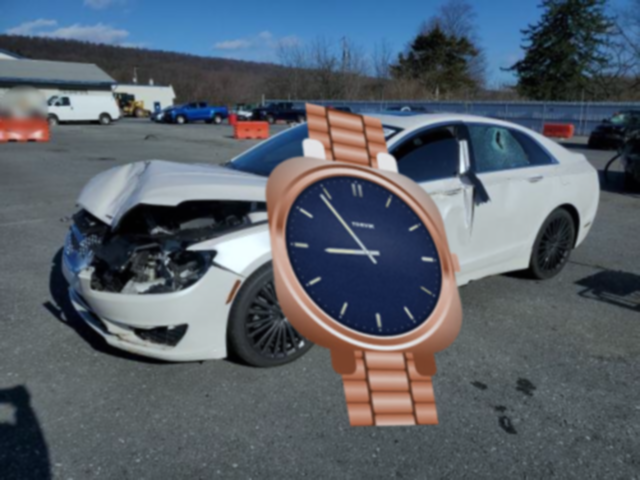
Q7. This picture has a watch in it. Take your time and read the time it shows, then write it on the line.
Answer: 8:54
